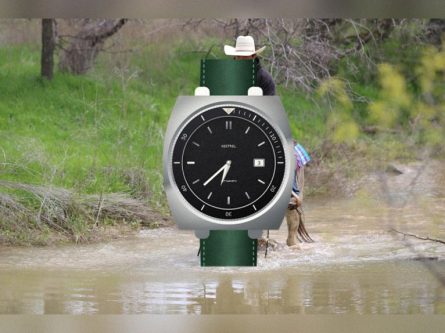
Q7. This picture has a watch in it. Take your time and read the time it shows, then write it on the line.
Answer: 6:38
